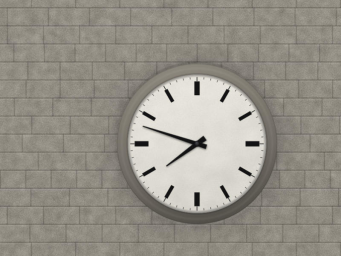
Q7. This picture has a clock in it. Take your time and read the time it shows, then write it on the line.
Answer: 7:48
